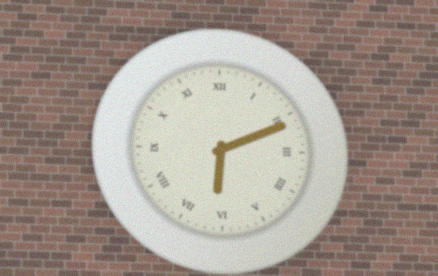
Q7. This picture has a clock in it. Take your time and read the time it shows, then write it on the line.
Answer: 6:11
